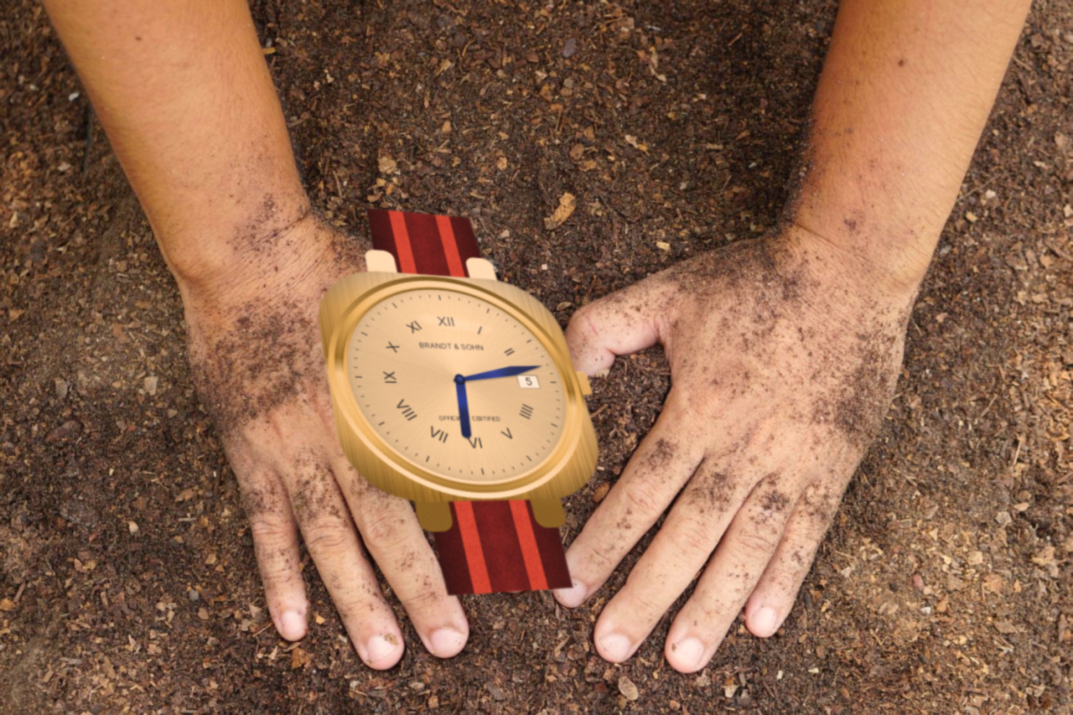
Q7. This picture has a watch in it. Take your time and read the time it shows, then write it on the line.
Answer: 6:13
